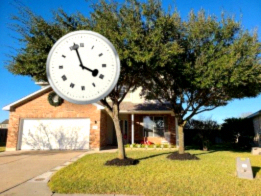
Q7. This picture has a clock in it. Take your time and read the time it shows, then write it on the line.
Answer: 3:57
